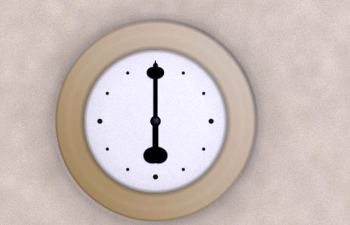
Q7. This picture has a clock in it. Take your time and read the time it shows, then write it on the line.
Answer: 6:00
